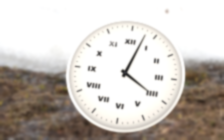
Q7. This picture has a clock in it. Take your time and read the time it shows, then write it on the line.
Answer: 4:03
